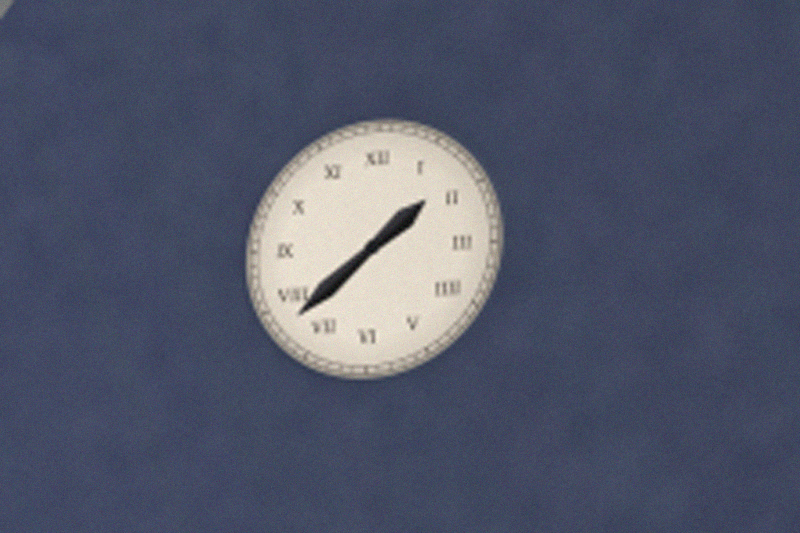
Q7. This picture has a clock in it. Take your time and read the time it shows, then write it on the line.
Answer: 1:38
